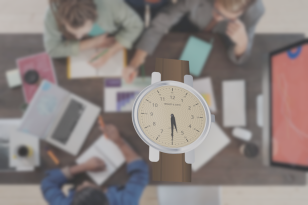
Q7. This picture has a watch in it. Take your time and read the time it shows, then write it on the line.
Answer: 5:30
